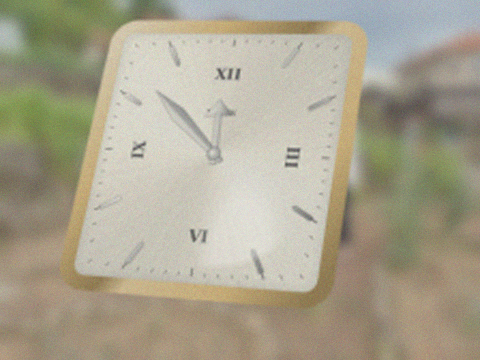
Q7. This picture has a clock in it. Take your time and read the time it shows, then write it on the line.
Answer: 11:52
